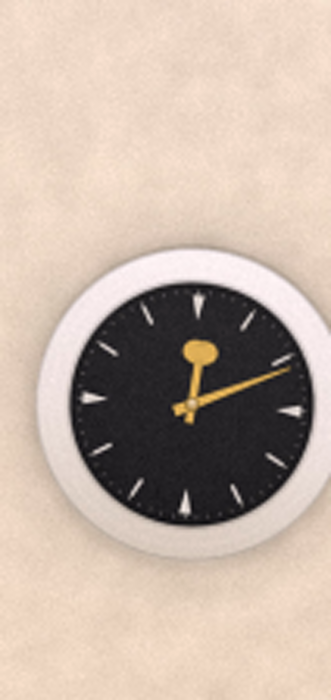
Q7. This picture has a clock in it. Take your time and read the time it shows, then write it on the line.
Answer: 12:11
